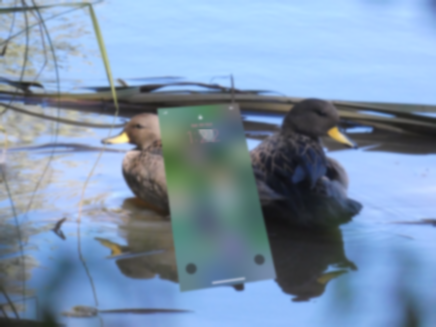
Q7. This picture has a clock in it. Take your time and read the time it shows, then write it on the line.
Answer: 1:22
